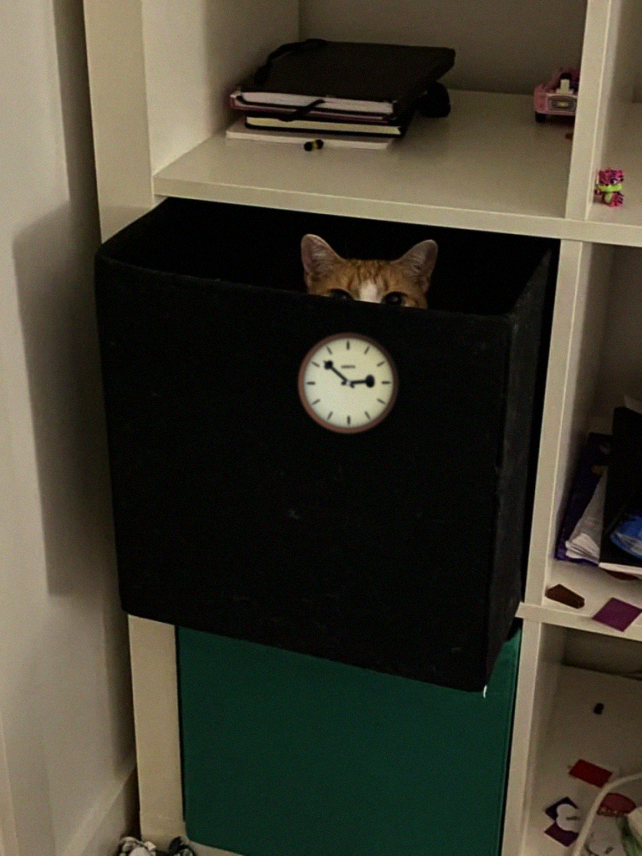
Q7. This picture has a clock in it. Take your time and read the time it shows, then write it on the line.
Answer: 2:52
